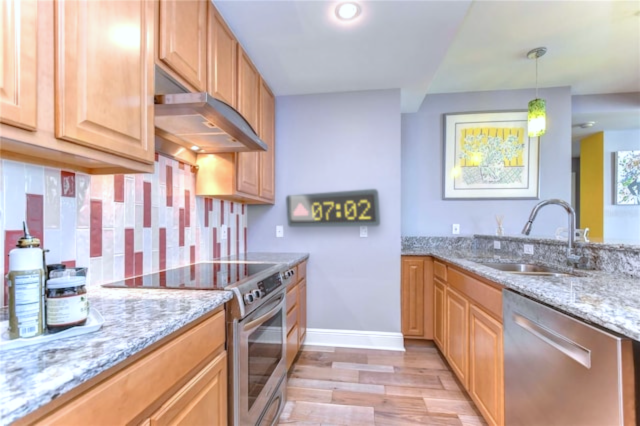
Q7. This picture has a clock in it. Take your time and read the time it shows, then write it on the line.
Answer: 7:02
